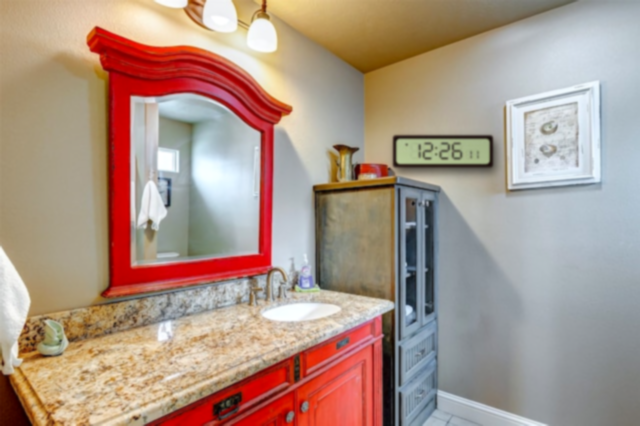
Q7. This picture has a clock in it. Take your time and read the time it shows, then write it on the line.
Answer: 12:26
